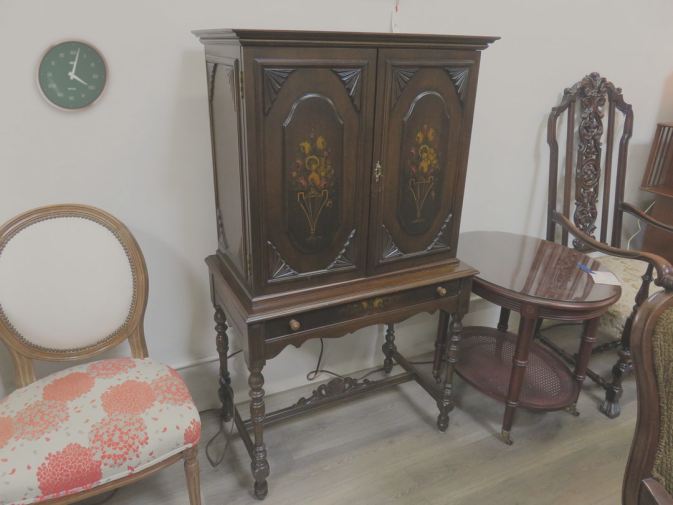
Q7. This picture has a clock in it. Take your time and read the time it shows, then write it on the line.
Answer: 4:02
